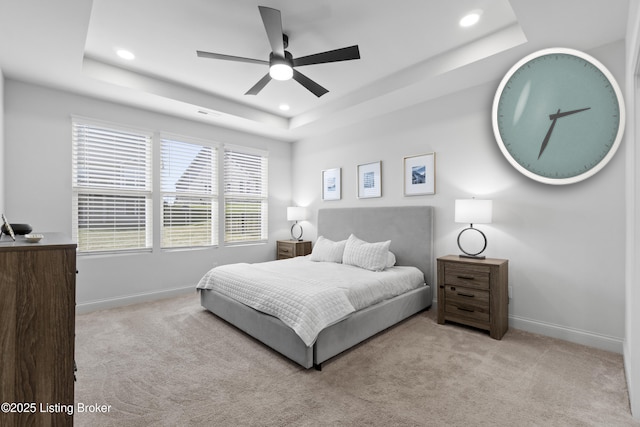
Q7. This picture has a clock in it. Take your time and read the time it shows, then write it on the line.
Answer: 2:34
